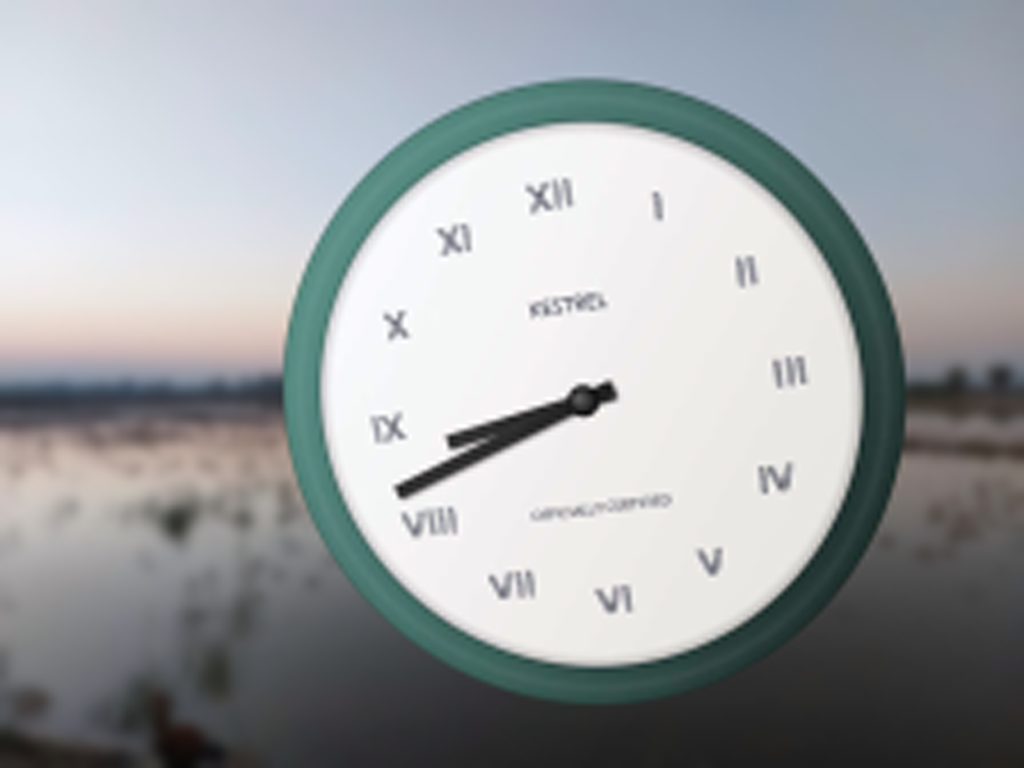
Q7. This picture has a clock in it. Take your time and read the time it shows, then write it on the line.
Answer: 8:42
